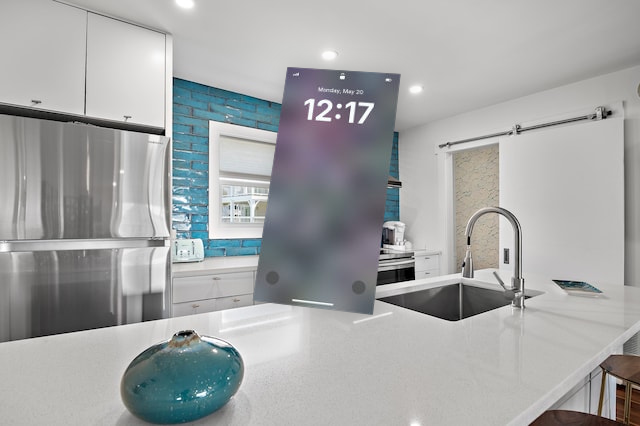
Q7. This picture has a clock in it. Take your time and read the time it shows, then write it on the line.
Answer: 12:17
